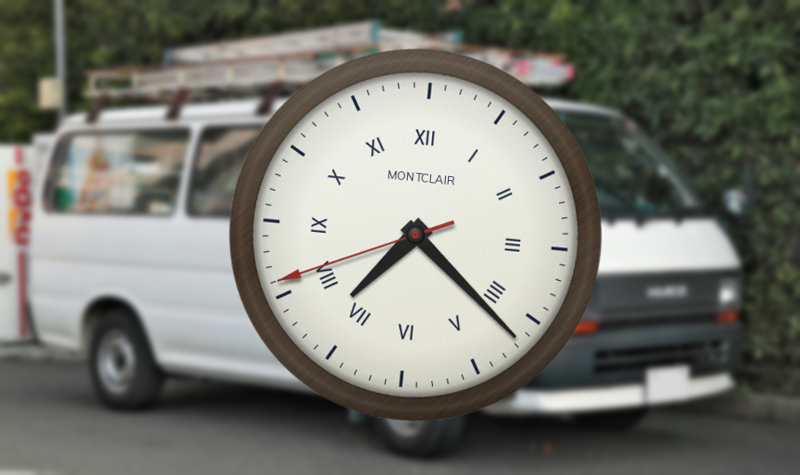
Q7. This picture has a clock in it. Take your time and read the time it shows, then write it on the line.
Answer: 7:21:41
